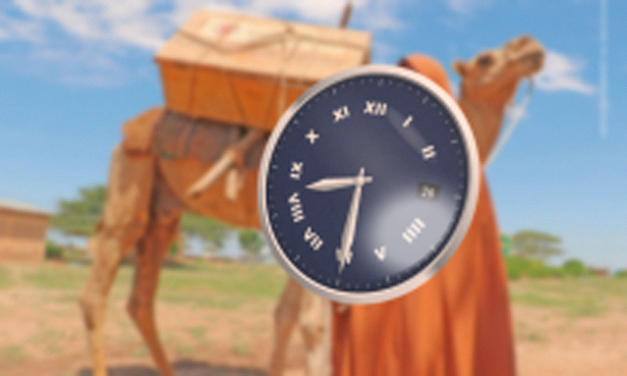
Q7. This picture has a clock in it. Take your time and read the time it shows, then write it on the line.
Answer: 8:30
